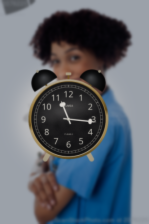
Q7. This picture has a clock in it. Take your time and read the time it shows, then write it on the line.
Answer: 11:16
